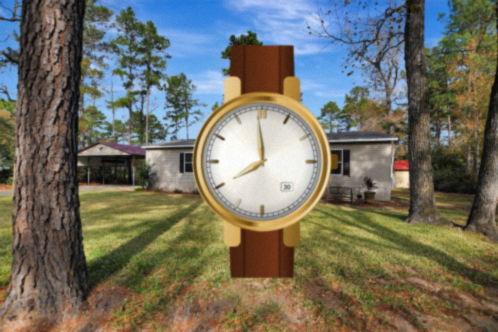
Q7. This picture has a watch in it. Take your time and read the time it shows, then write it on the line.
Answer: 7:59
